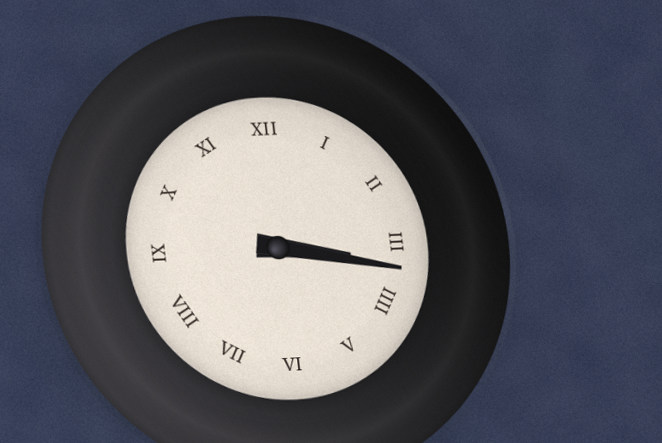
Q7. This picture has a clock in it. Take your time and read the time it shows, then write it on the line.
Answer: 3:17
